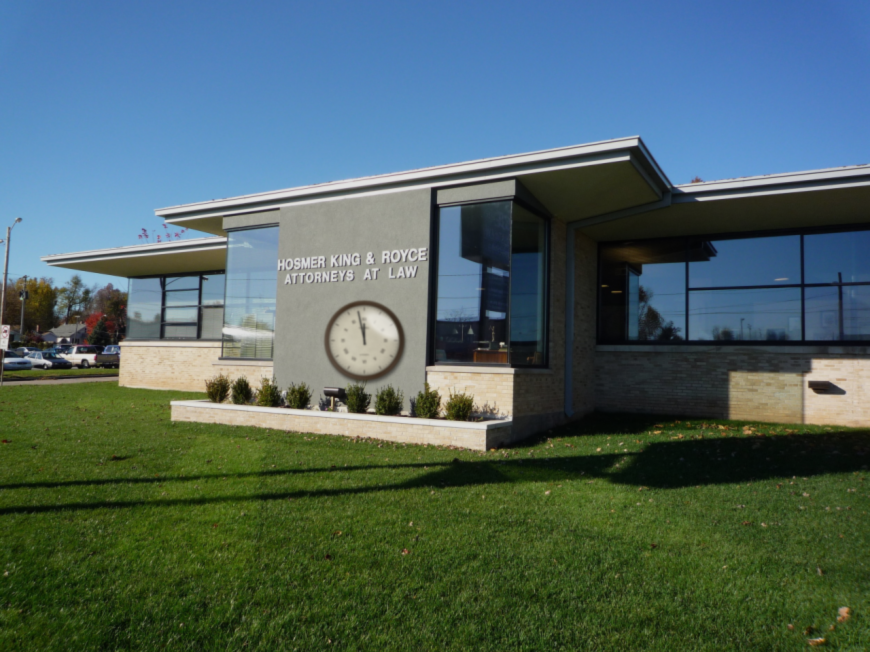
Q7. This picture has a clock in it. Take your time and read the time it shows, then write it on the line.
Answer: 11:58
